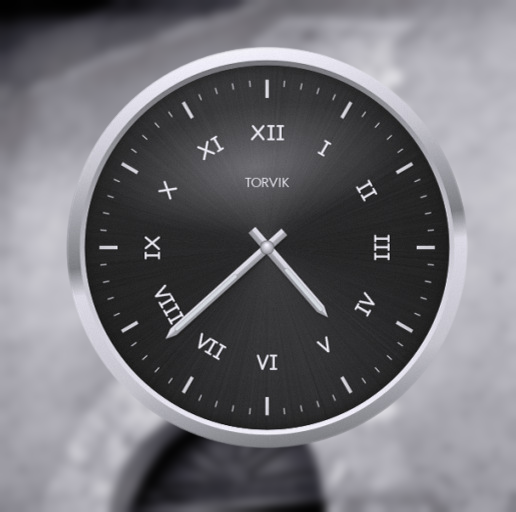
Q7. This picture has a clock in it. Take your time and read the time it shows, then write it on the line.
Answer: 4:38
